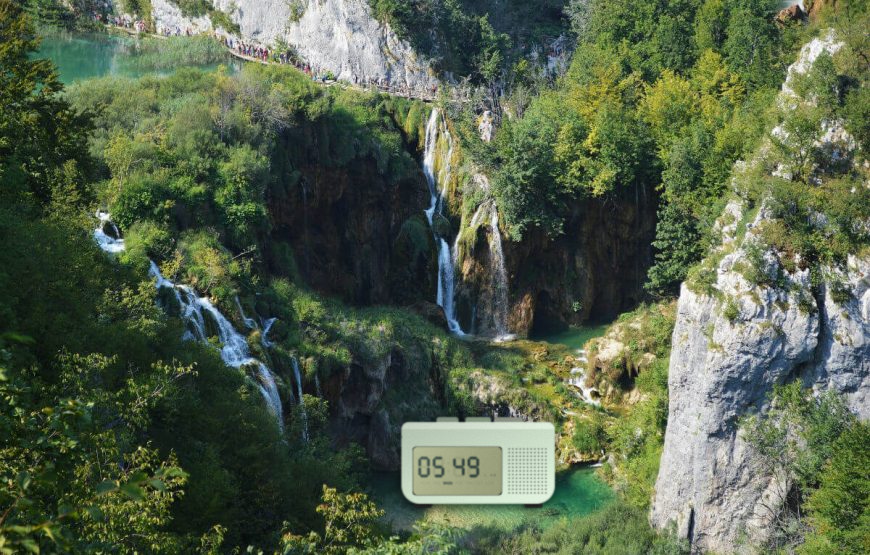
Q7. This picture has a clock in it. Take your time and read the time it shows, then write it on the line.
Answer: 5:49
